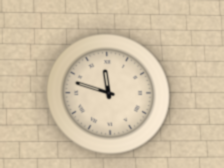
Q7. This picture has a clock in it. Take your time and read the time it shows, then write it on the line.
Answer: 11:48
